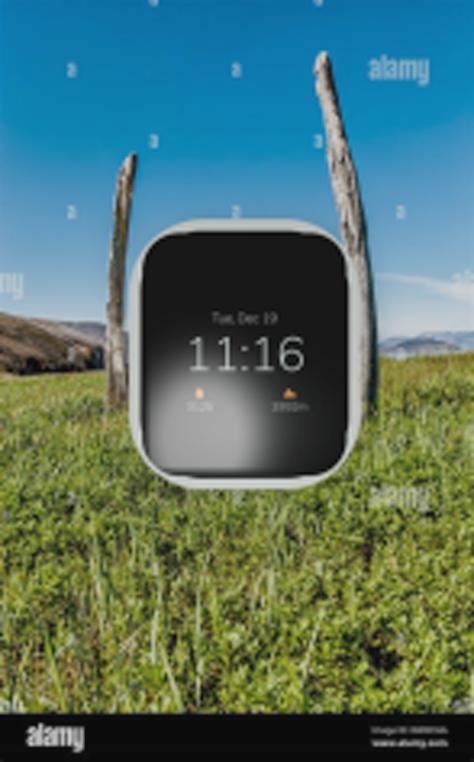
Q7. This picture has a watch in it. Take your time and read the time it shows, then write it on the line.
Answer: 11:16
